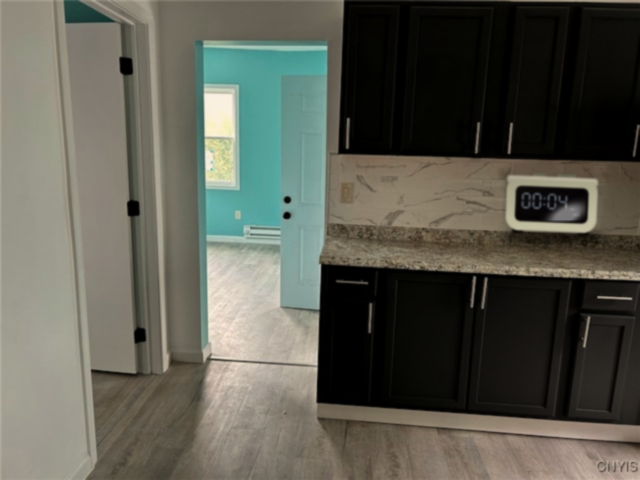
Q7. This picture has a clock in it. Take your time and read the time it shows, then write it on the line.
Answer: 0:04
